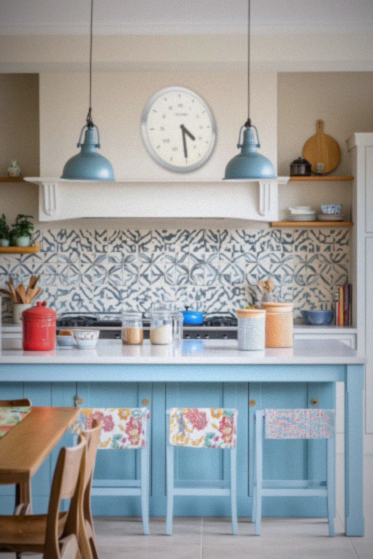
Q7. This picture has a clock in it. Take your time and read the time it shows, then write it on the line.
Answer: 4:30
